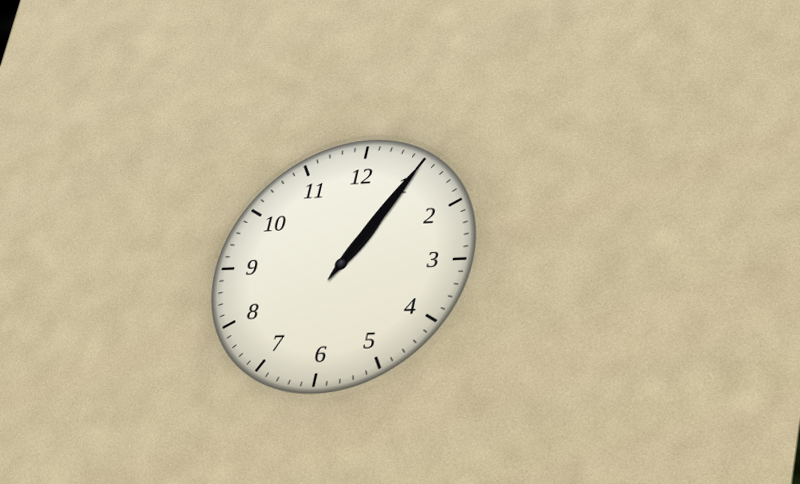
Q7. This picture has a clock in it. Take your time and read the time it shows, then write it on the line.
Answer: 1:05
